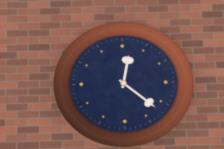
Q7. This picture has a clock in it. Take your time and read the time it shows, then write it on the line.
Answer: 12:22
